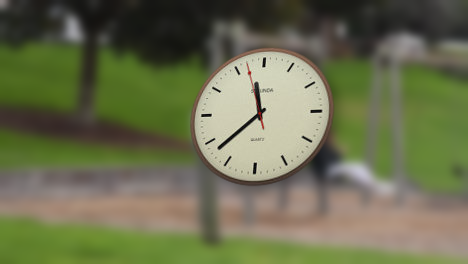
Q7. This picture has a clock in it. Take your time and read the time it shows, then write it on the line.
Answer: 11:37:57
